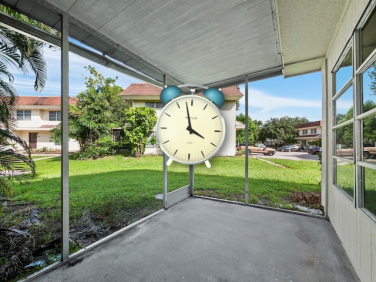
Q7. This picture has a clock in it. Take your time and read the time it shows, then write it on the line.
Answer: 3:58
